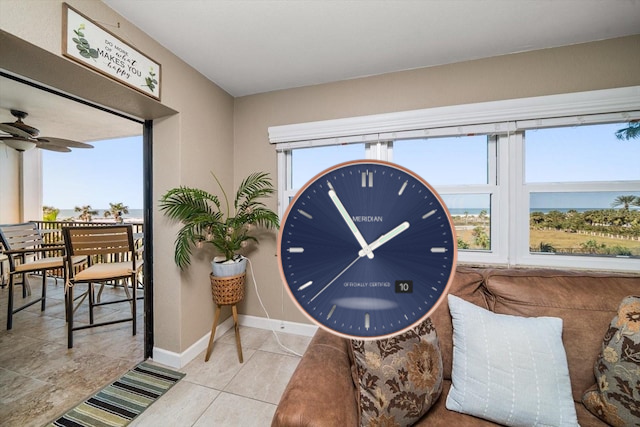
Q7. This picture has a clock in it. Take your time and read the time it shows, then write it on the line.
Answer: 1:54:38
